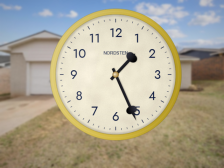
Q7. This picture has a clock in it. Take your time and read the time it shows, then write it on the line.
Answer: 1:26
